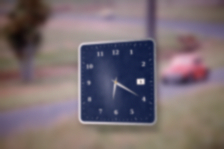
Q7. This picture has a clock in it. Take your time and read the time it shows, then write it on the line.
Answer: 6:20
